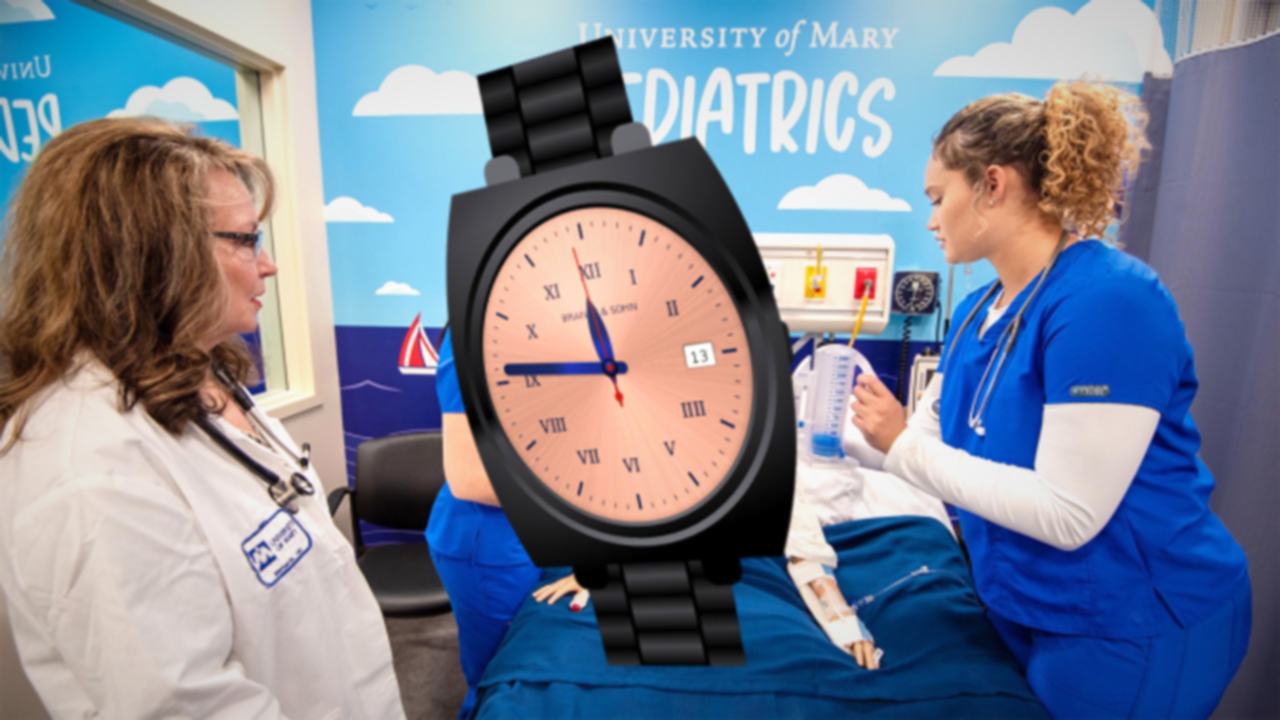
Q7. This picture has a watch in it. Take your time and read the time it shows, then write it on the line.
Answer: 11:45:59
